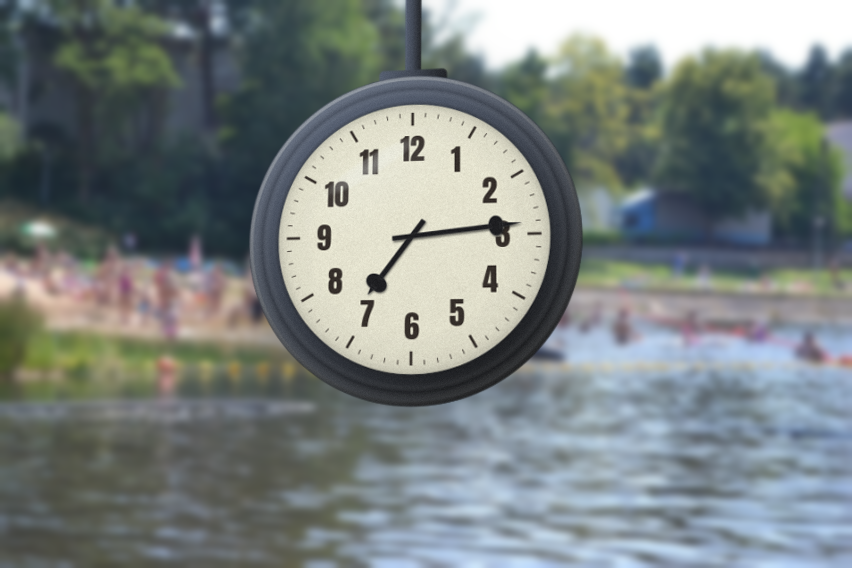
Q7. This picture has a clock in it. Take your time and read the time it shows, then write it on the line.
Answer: 7:14
